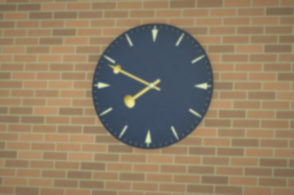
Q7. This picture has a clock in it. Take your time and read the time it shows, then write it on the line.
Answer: 7:49
